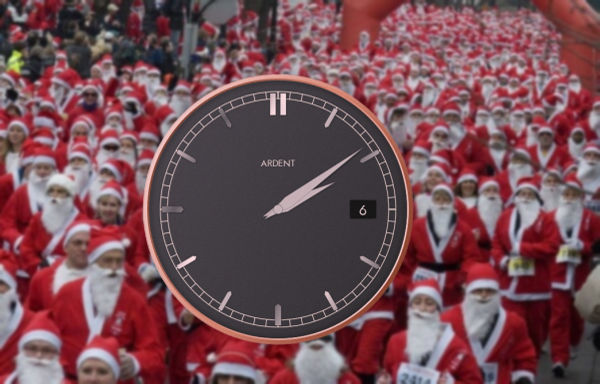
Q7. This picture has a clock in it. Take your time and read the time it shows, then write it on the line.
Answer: 2:09
